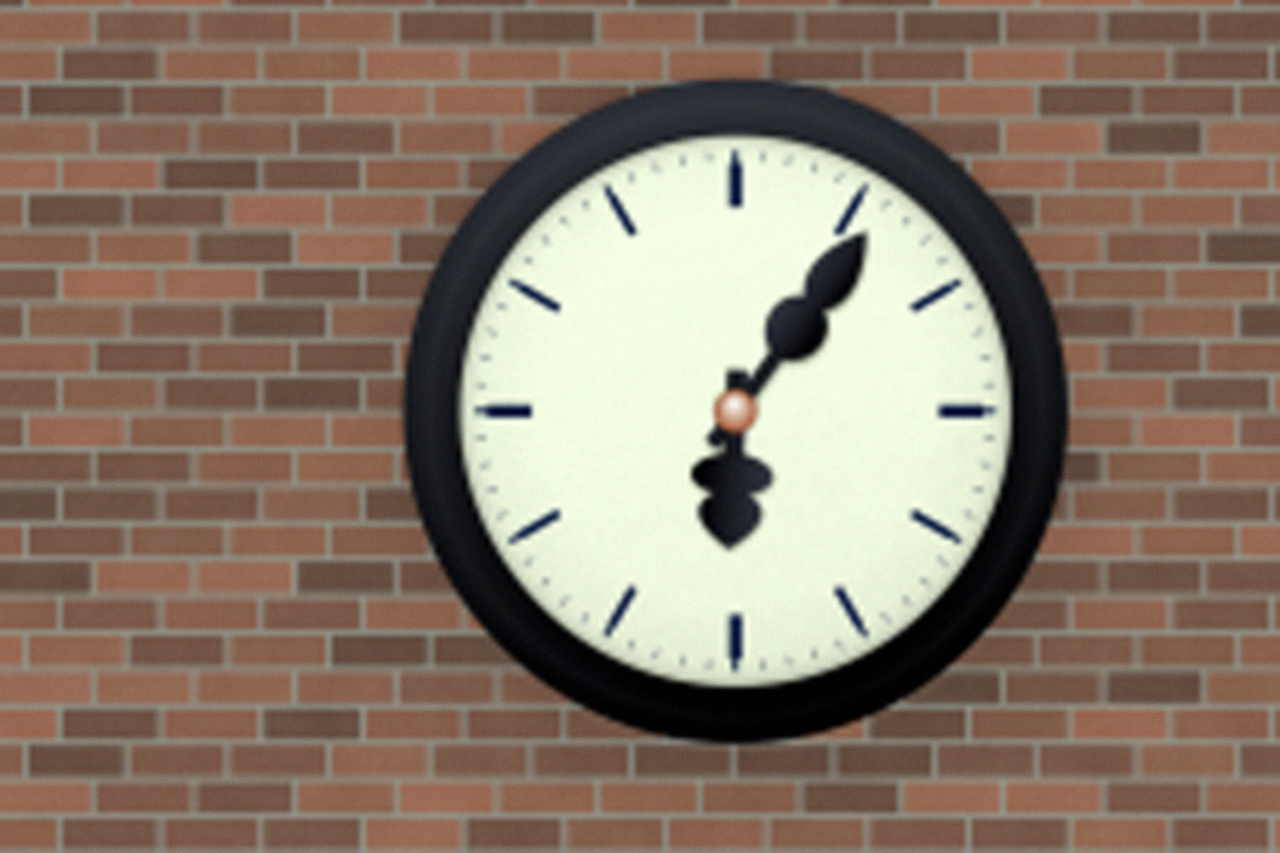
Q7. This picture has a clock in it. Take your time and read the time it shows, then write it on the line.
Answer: 6:06
